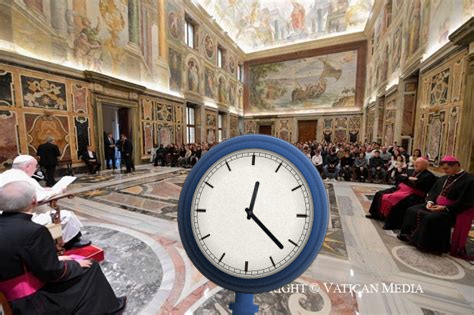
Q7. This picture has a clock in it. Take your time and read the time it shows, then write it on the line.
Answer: 12:22
